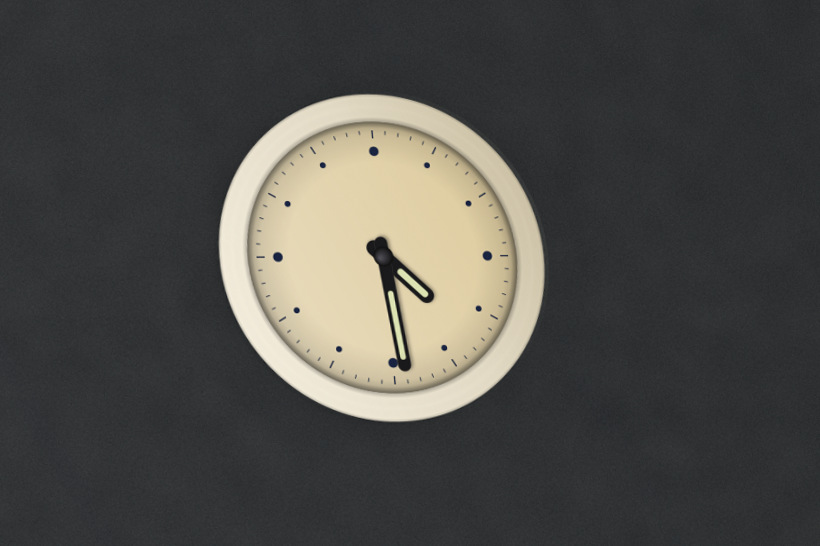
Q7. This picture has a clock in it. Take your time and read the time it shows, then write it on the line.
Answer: 4:29
